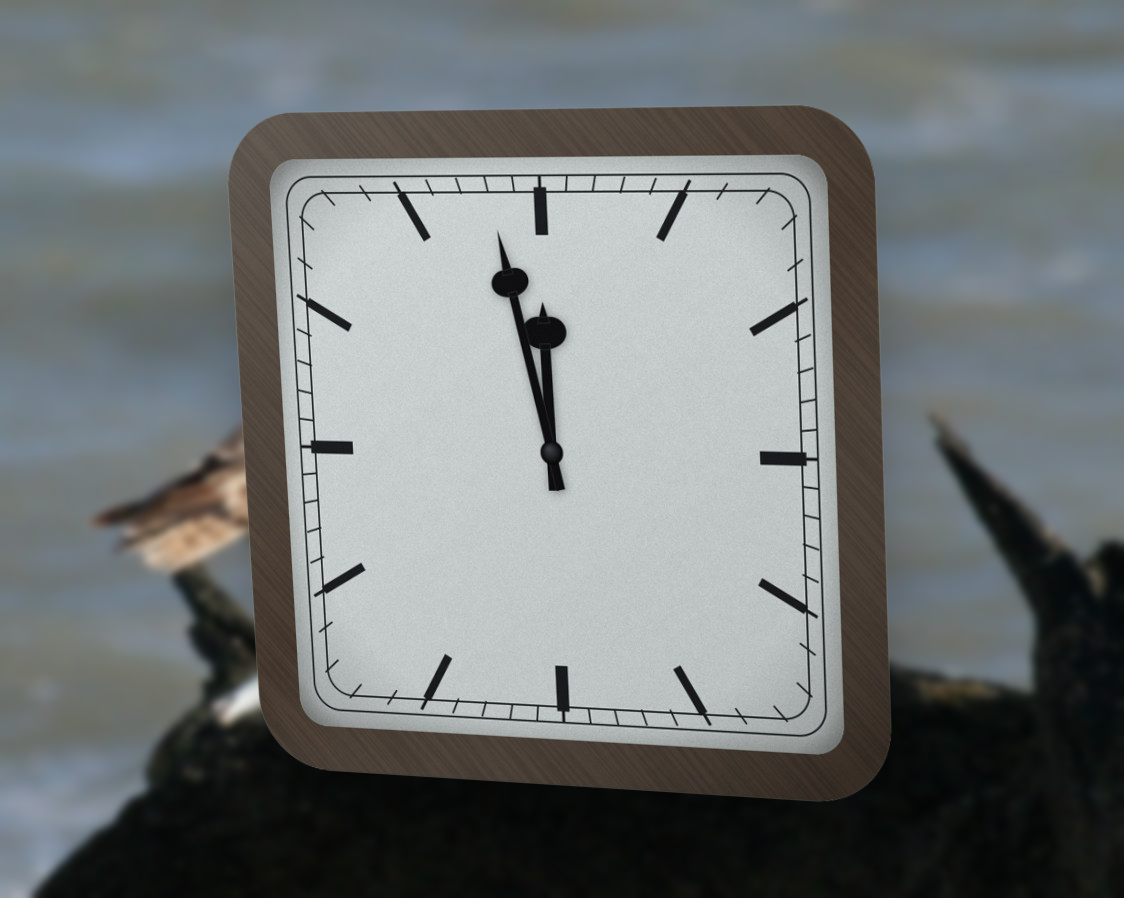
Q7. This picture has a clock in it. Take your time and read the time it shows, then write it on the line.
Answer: 11:58
